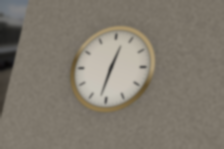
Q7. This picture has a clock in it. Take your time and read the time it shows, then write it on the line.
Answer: 12:32
